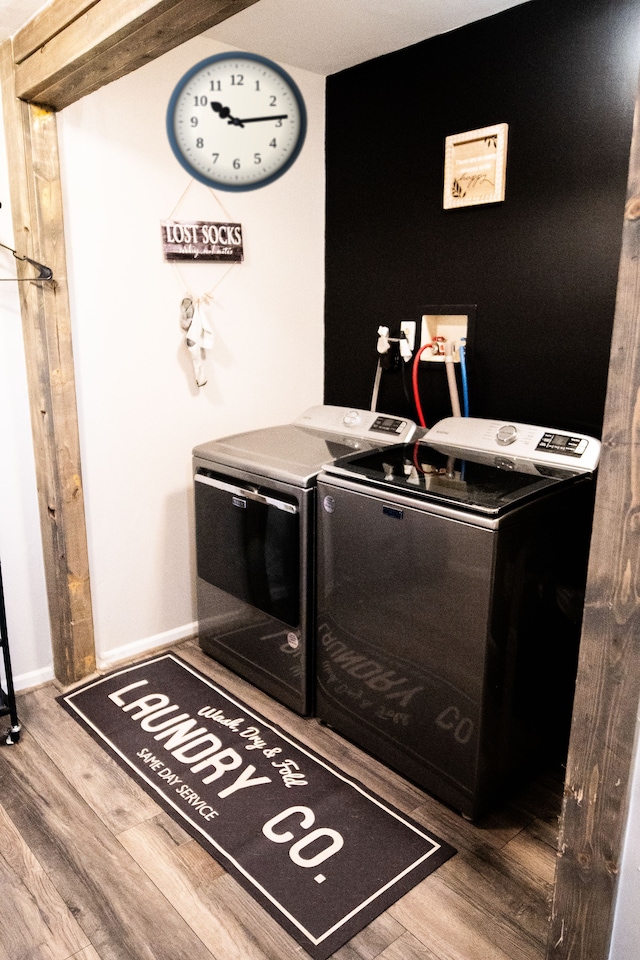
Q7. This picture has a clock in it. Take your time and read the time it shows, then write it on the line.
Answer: 10:14
